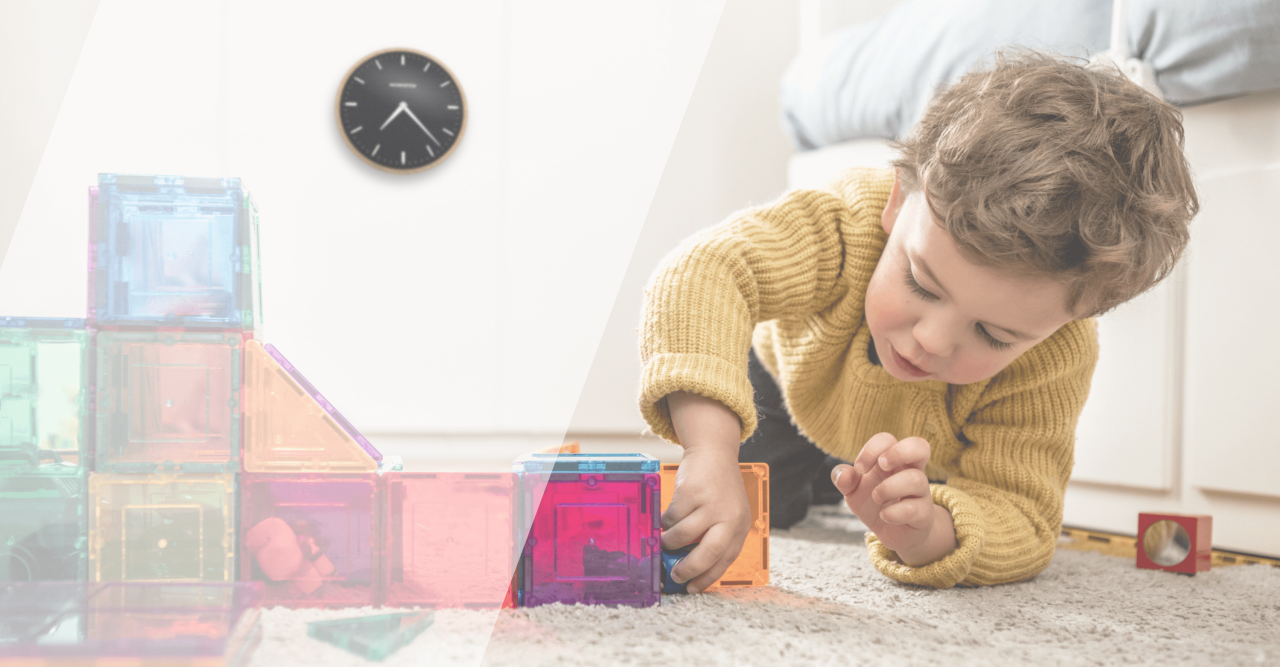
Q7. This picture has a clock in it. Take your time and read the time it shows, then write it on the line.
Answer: 7:23
